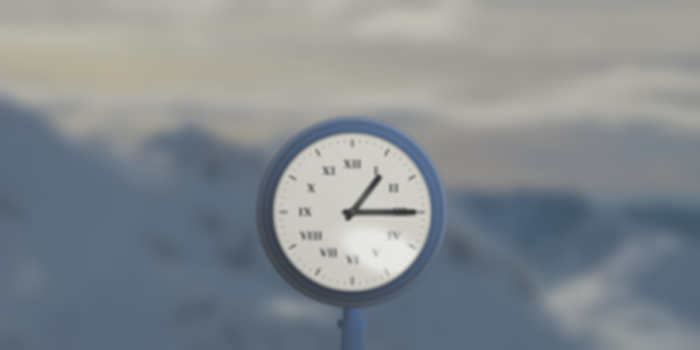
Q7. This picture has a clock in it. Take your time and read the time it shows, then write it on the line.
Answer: 1:15
